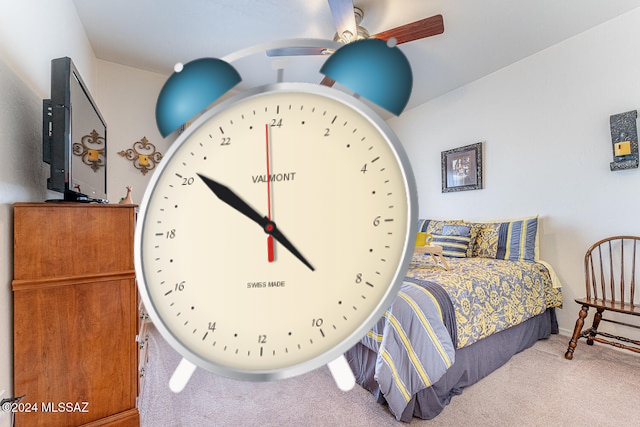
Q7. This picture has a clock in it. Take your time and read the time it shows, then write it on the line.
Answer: 8:50:59
